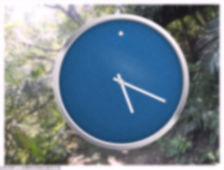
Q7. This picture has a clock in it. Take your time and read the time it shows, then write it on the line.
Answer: 5:19
